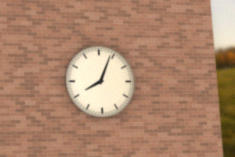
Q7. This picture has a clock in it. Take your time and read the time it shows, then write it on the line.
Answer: 8:04
